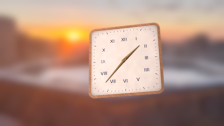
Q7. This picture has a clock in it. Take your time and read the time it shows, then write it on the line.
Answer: 1:37
